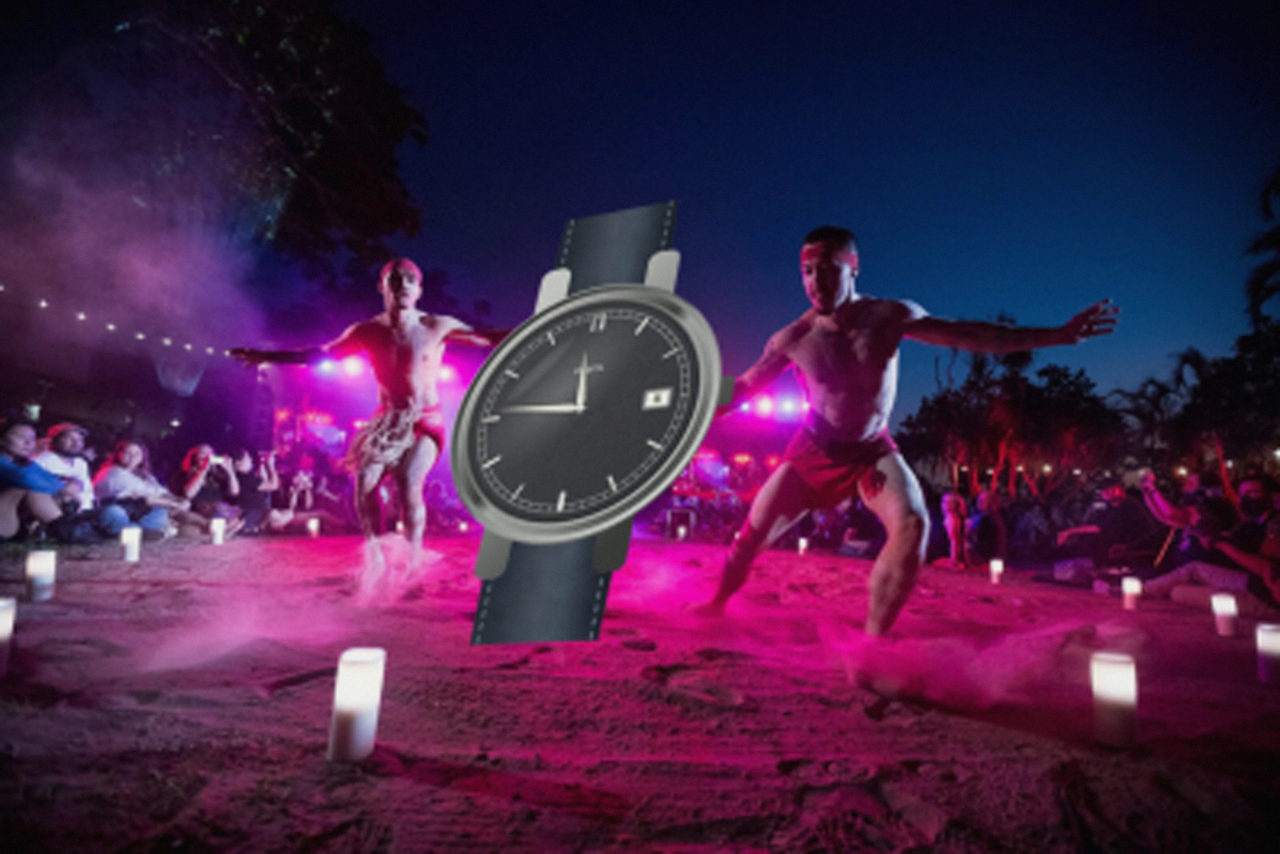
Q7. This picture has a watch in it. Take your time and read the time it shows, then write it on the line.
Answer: 11:46
